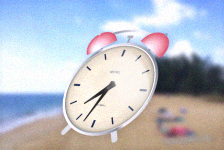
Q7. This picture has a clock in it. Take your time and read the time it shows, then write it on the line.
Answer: 7:33
